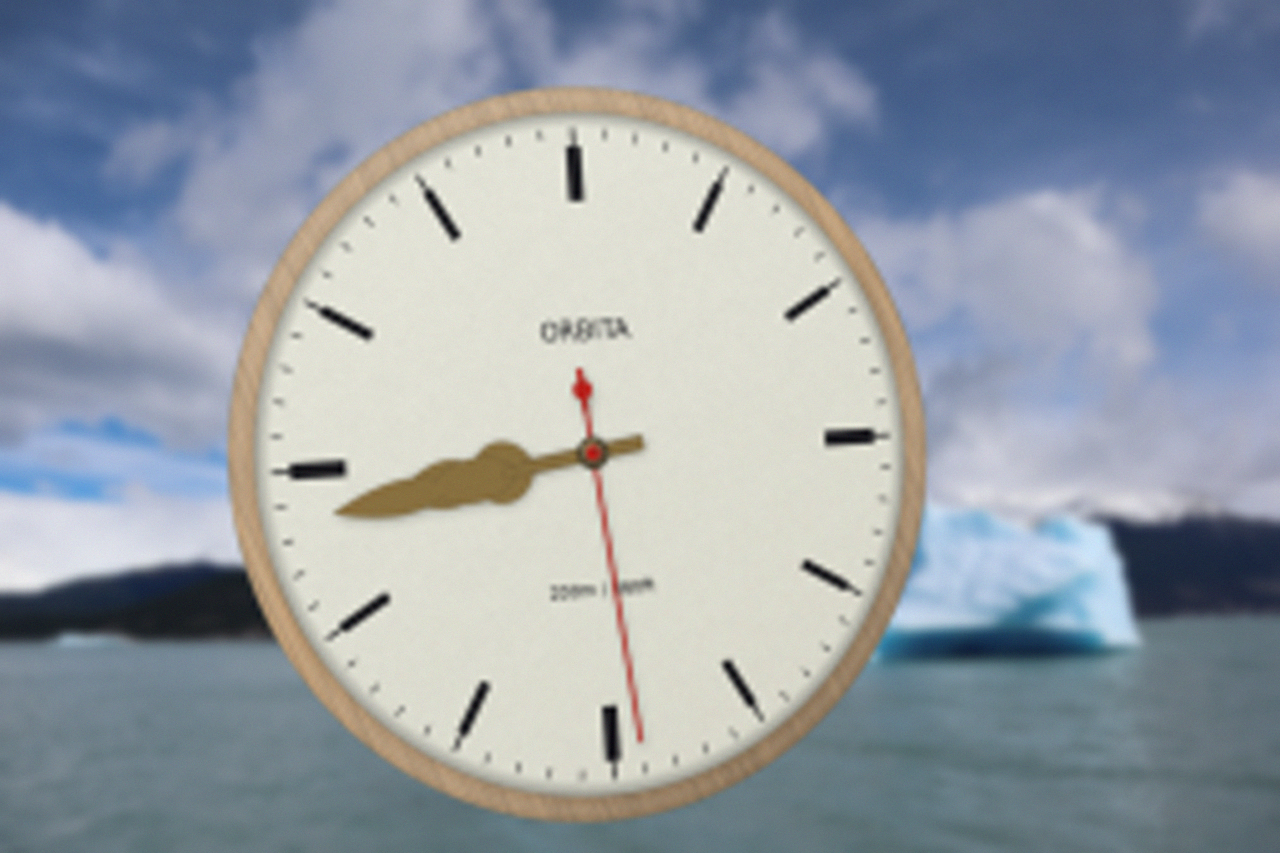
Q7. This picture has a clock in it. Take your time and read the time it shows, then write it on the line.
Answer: 8:43:29
